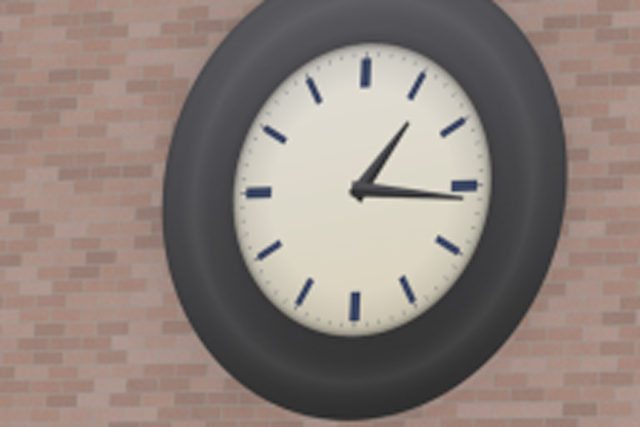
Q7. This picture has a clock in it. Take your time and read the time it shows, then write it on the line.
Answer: 1:16
